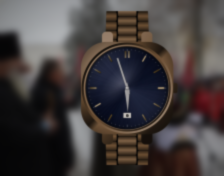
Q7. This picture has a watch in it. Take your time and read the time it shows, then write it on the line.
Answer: 5:57
